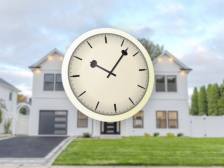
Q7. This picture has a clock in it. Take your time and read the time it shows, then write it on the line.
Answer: 10:07
